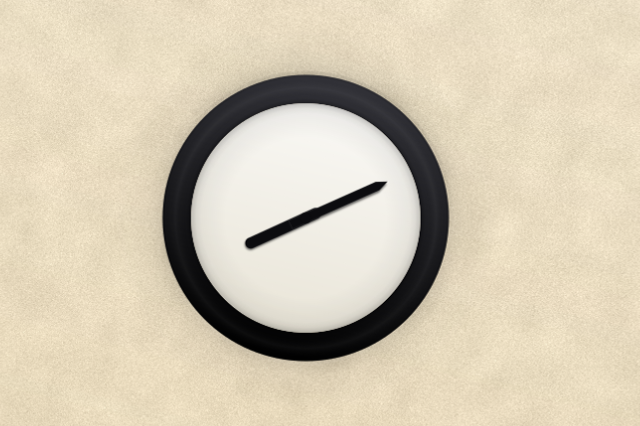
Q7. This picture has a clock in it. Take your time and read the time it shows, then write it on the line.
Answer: 8:11
